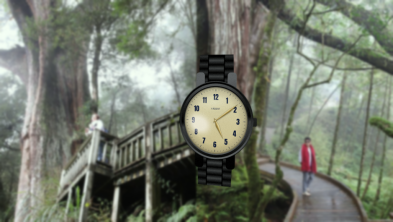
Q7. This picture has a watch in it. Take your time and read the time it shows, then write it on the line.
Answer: 5:09
